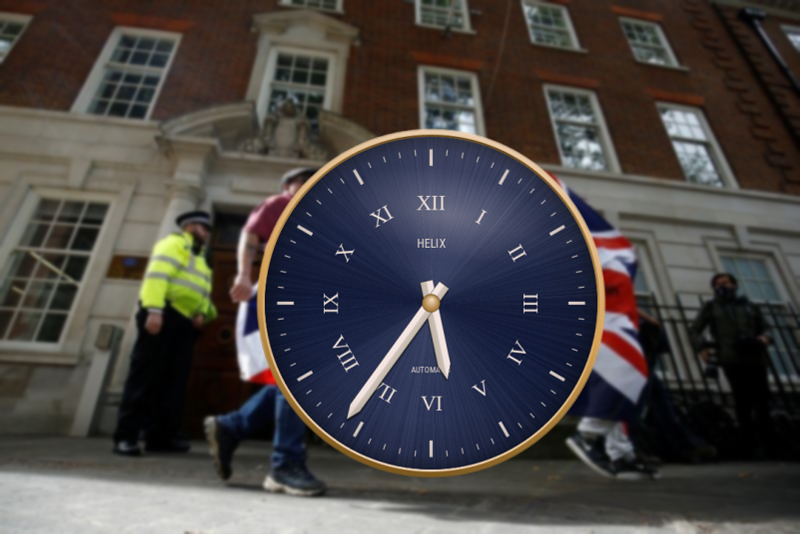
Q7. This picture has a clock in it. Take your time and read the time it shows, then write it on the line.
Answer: 5:36
